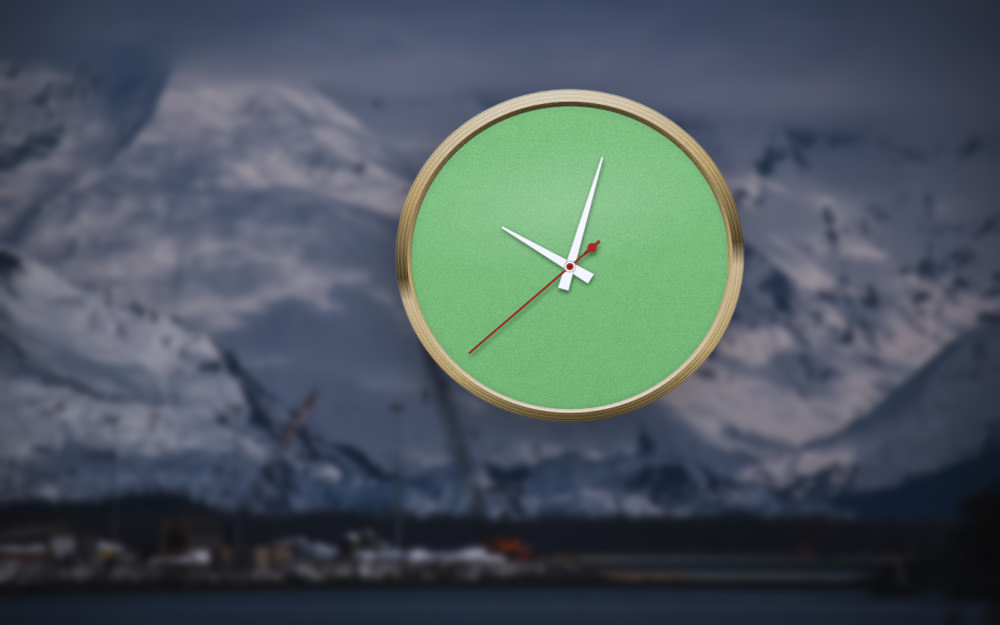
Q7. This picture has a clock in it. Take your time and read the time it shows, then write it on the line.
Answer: 10:02:38
